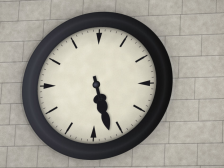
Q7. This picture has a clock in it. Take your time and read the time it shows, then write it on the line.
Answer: 5:27
